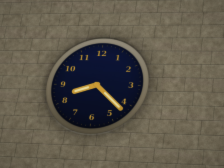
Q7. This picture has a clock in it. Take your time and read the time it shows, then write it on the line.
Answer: 8:22
